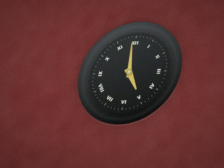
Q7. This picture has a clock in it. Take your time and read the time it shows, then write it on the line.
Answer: 4:59
